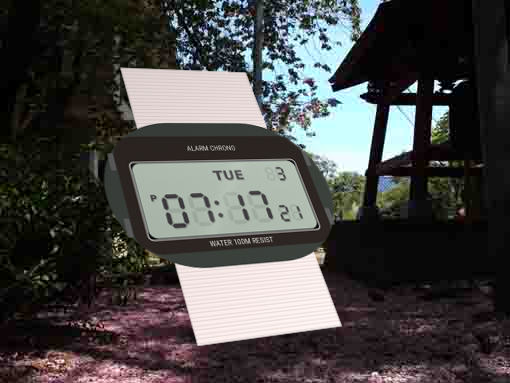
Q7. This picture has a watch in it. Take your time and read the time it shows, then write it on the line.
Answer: 7:17:21
